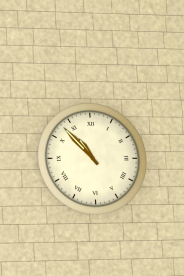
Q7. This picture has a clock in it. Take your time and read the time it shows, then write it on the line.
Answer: 10:53
